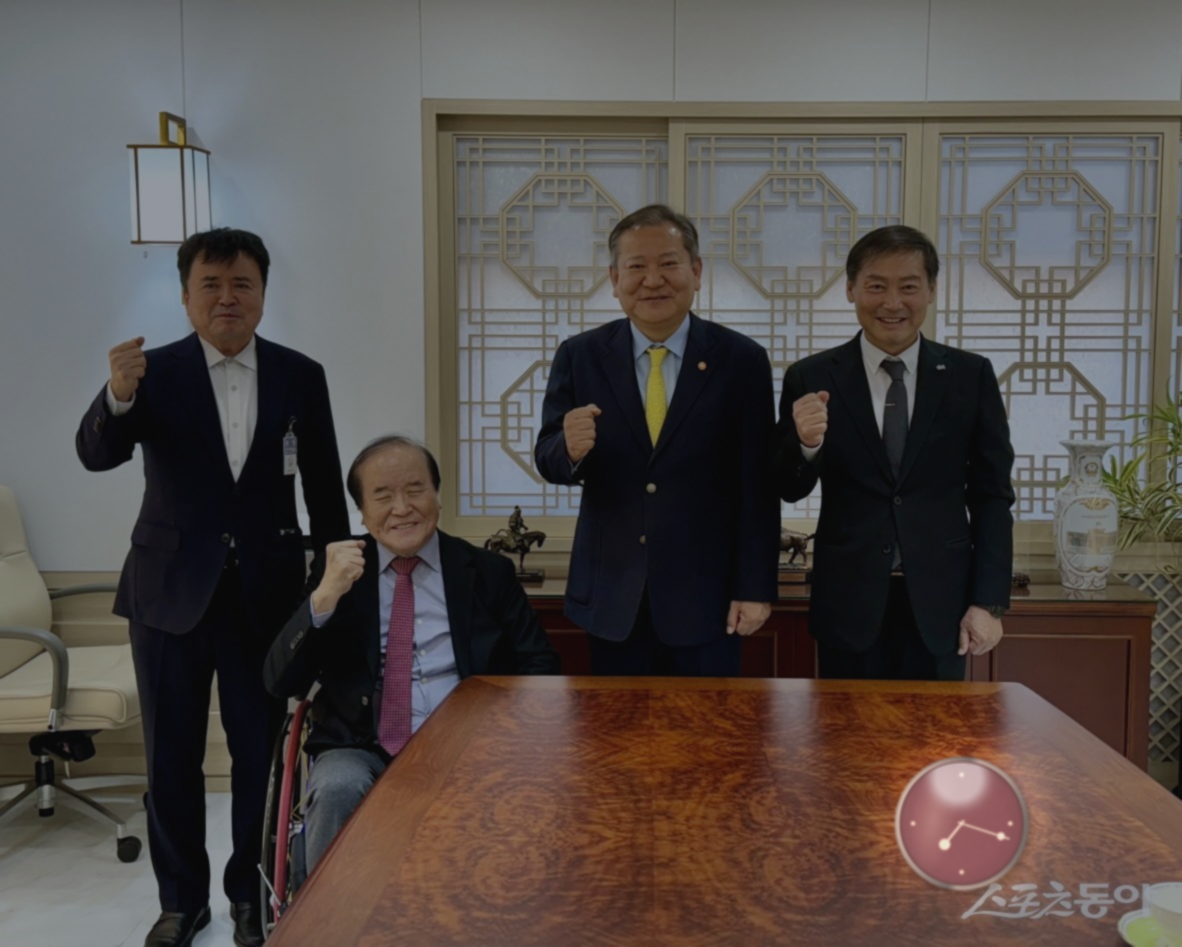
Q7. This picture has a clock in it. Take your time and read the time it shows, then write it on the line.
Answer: 7:18
